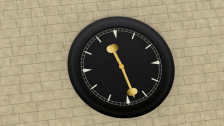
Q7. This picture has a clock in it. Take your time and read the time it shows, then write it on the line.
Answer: 11:28
